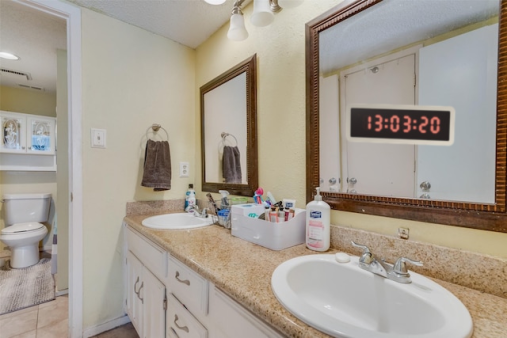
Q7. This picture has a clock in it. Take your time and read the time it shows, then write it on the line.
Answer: 13:03:20
